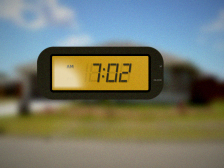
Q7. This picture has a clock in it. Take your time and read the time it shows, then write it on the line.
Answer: 7:02
